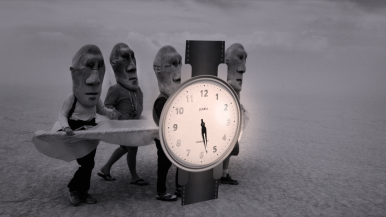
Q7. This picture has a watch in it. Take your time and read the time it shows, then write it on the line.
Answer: 5:28
